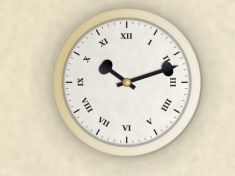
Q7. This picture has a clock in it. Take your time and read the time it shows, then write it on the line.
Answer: 10:12
